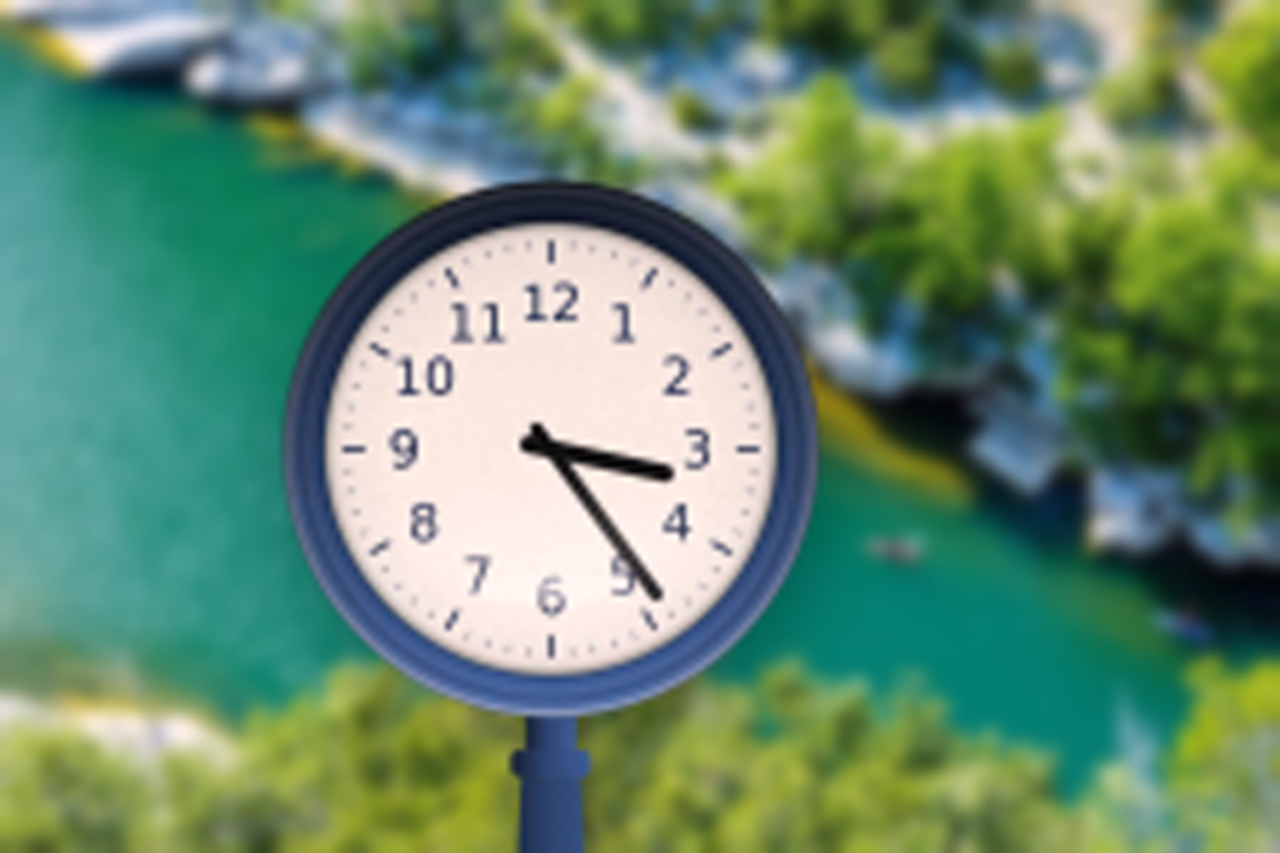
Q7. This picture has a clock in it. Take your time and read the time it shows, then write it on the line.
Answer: 3:24
